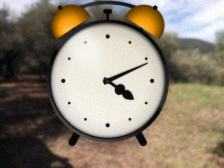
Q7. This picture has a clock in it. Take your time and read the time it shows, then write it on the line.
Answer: 4:11
